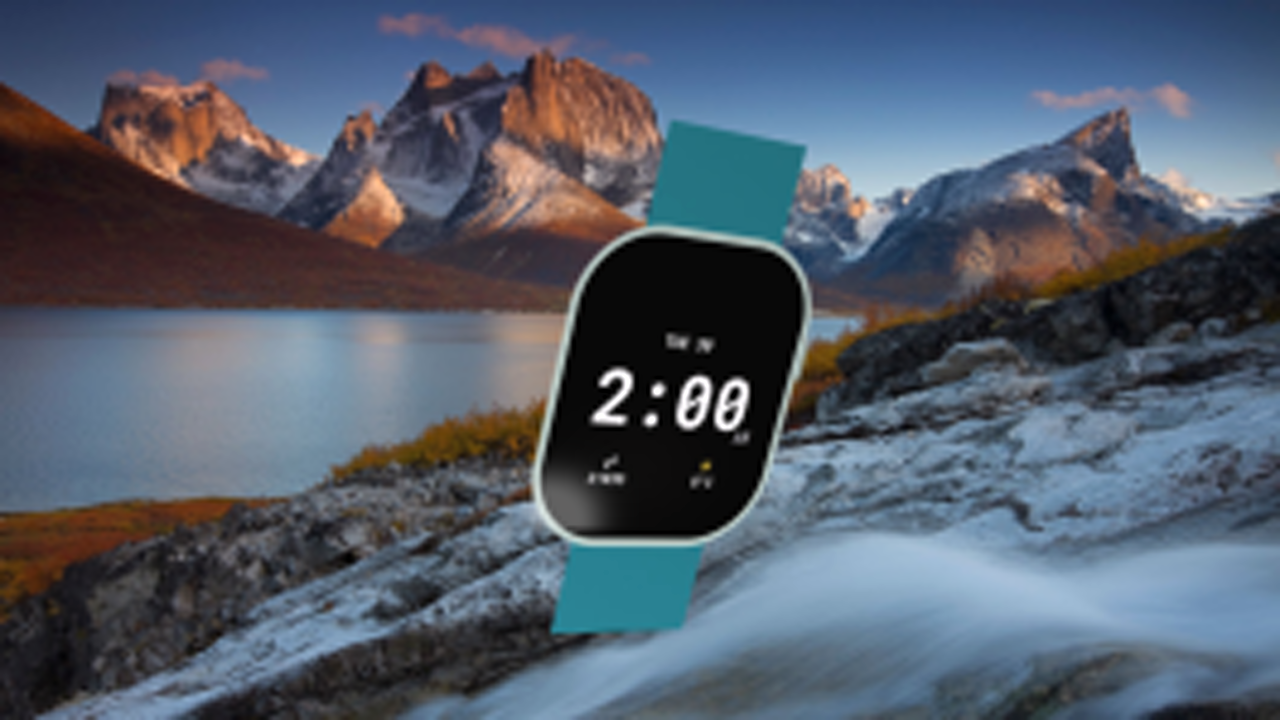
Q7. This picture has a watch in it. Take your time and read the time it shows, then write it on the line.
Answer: 2:00
